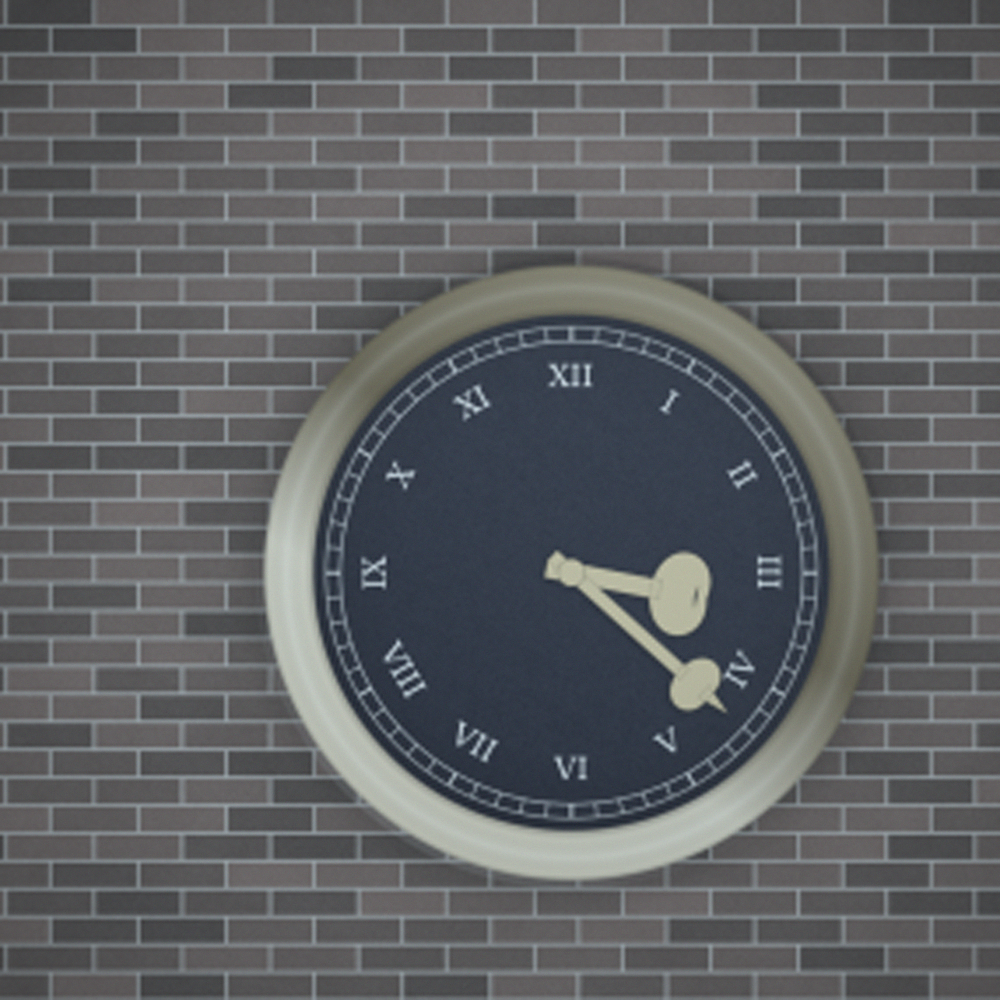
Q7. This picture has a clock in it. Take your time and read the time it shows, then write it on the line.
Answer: 3:22
